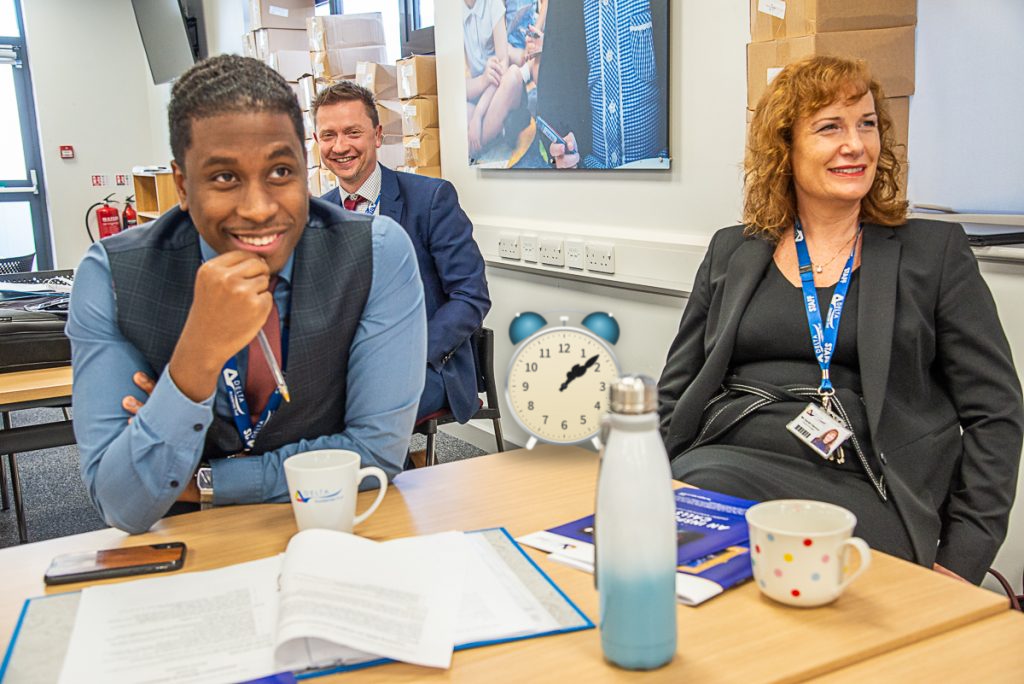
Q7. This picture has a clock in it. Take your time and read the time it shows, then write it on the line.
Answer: 1:08
